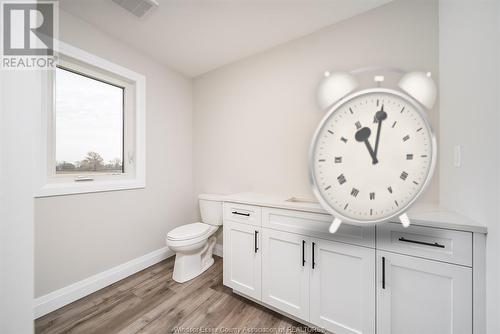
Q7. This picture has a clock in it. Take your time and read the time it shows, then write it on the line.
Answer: 11:01
